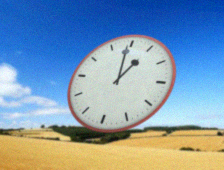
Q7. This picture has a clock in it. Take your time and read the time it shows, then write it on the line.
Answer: 12:59
